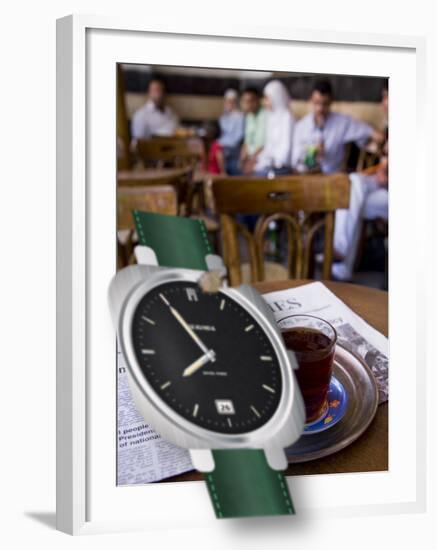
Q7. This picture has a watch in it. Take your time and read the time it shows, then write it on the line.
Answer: 7:55
